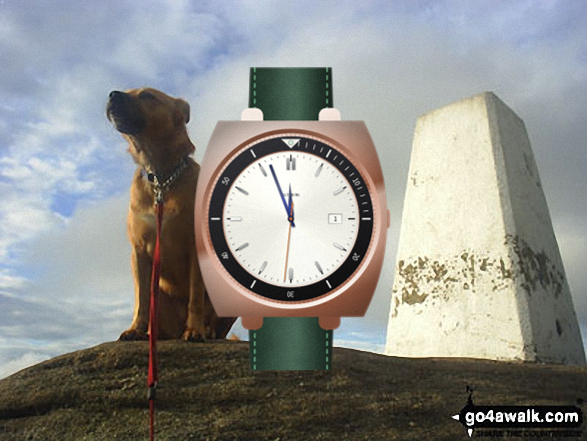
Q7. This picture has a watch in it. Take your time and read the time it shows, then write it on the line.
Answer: 11:56:31
